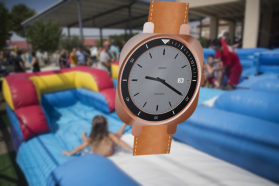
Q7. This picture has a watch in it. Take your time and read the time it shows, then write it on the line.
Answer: 9:20
